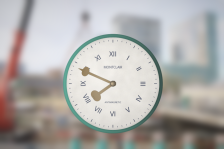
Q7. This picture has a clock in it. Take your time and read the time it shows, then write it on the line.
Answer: 7:49
